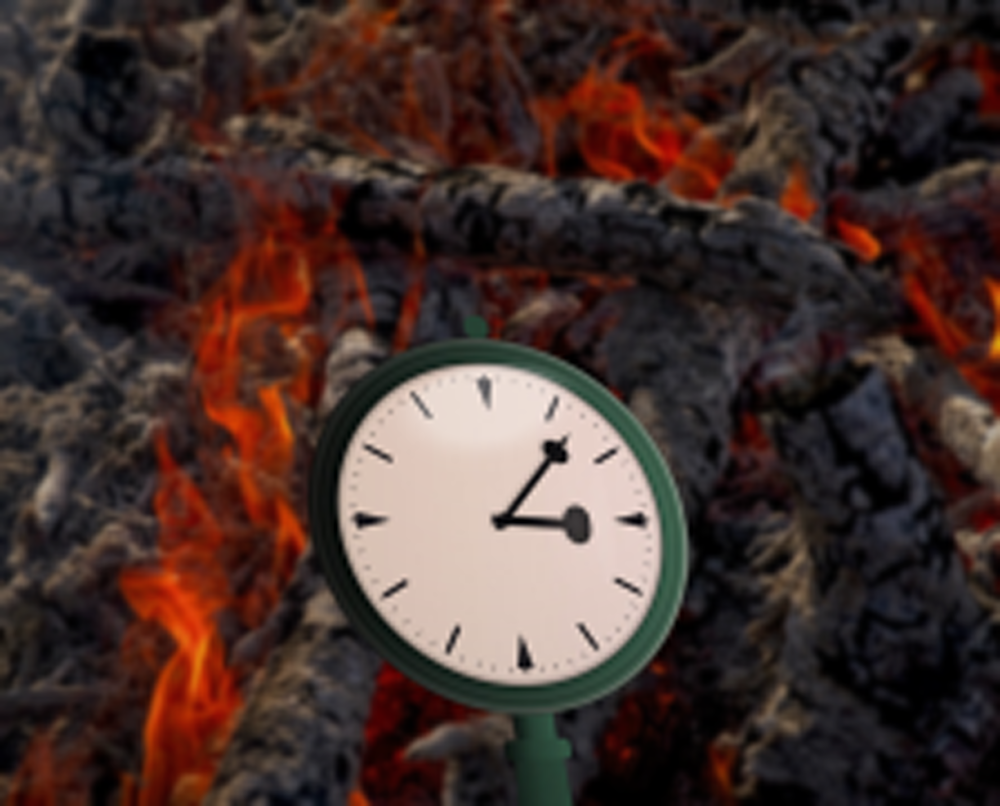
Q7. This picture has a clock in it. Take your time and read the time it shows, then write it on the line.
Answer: 3:07
